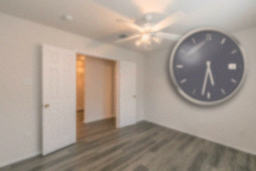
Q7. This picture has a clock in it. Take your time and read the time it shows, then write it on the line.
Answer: 5:32
